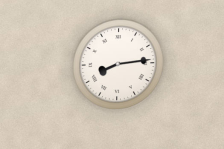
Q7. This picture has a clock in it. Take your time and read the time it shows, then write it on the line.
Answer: 8:14
